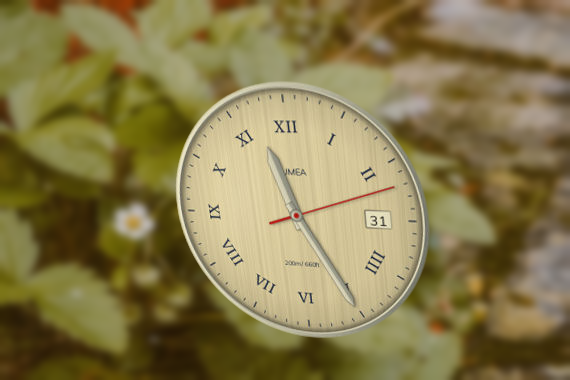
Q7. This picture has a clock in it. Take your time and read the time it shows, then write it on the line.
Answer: 11:25:12
